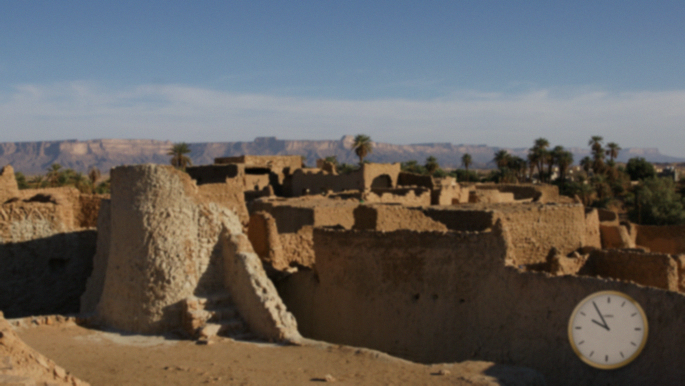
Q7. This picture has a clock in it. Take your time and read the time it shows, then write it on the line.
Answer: 9:55
